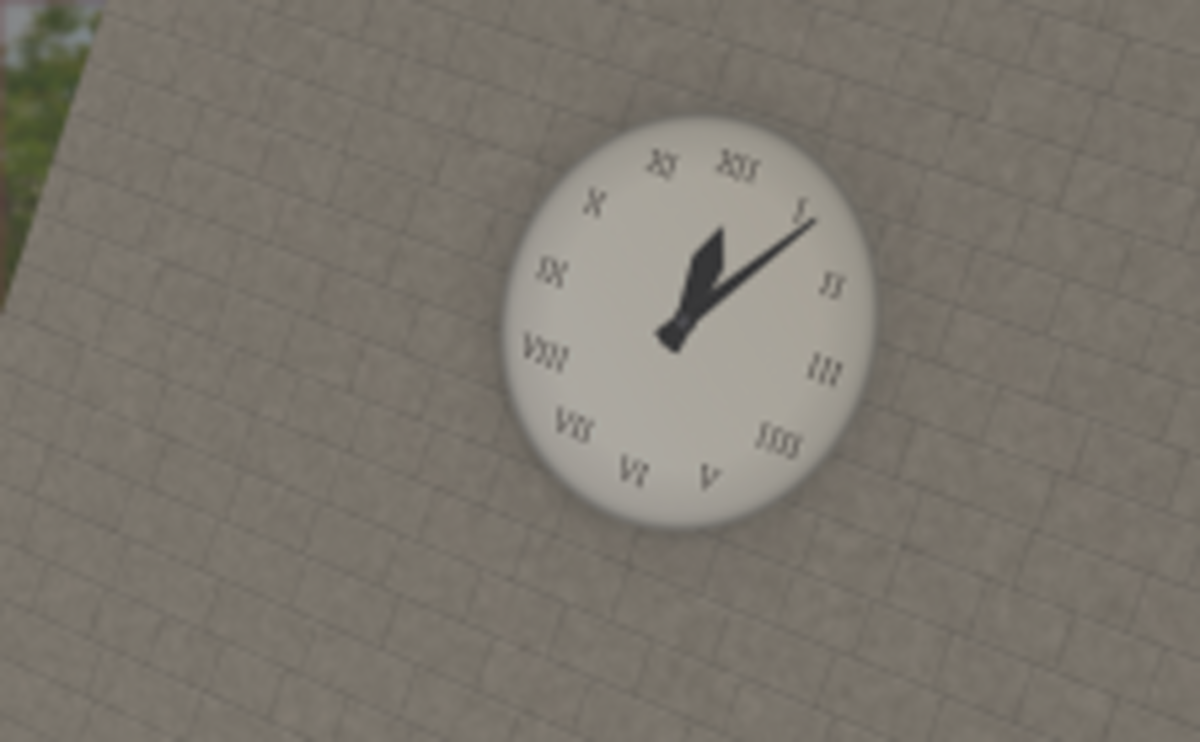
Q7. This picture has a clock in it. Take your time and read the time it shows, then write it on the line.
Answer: 12:06
